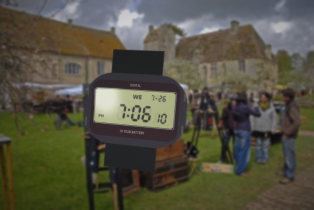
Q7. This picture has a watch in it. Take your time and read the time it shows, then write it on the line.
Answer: 7:06:10
